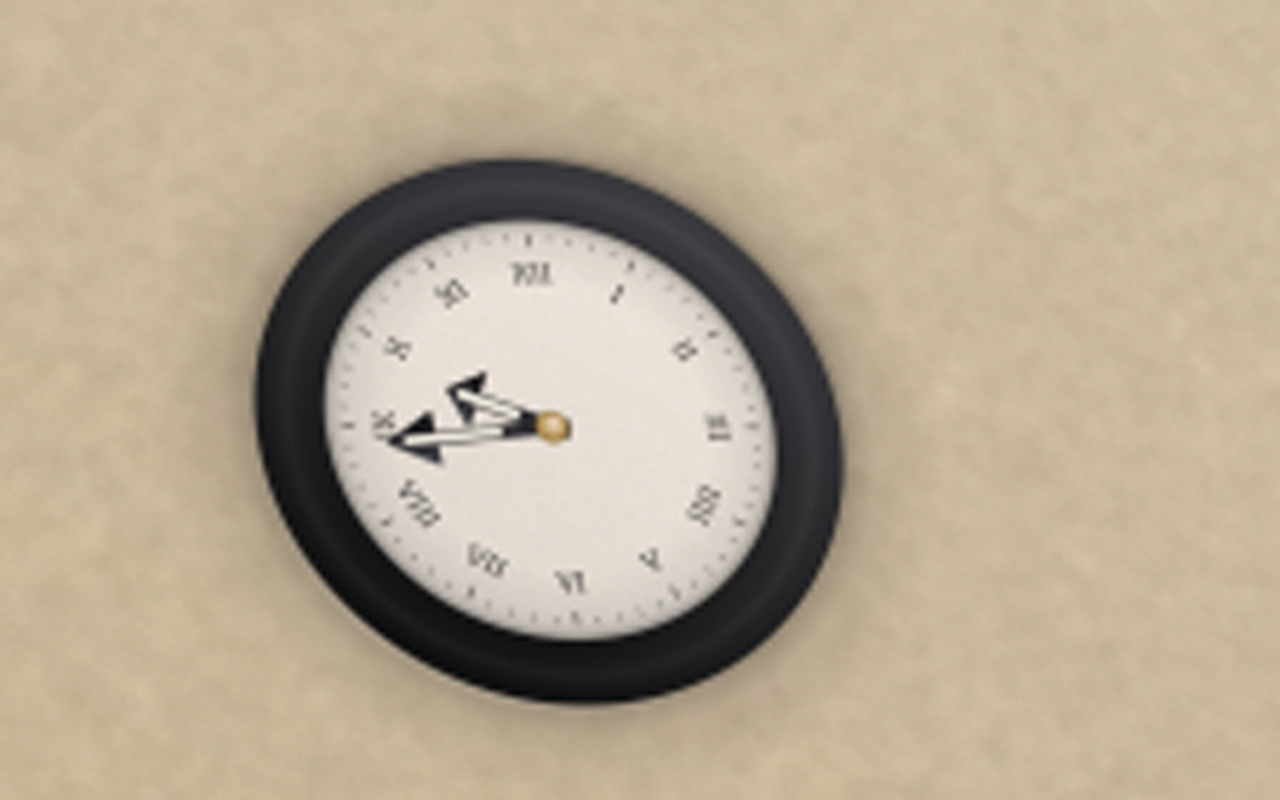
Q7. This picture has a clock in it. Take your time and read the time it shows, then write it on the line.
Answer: 9:44
